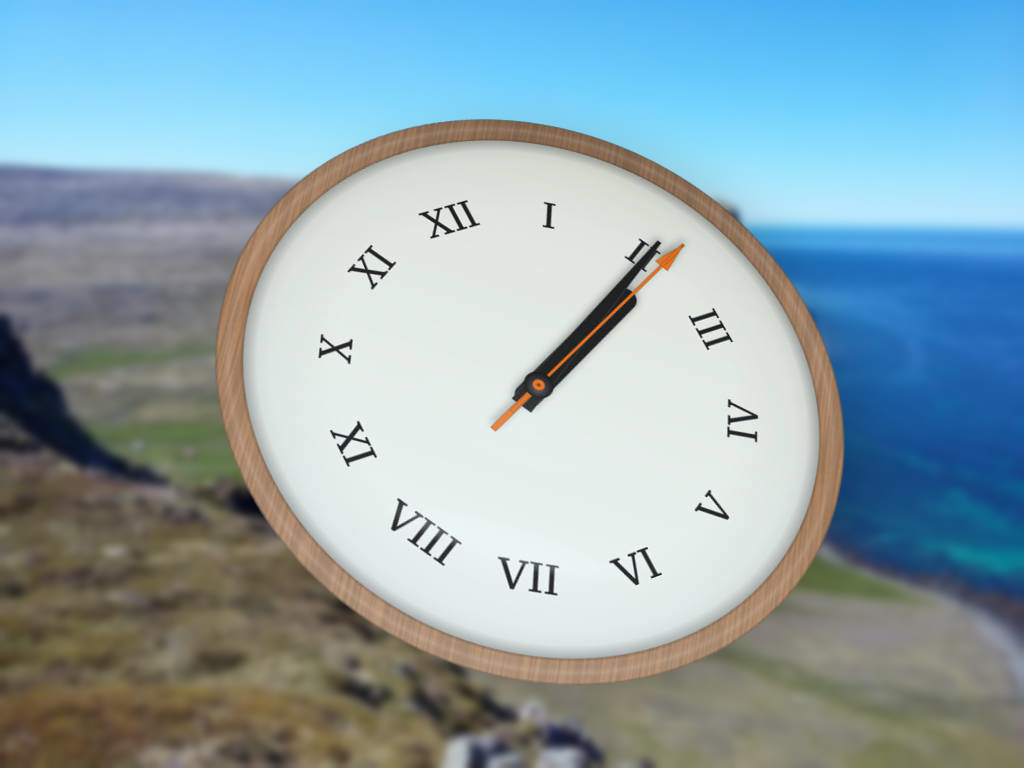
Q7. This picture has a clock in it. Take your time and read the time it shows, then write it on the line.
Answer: 2:10:11
